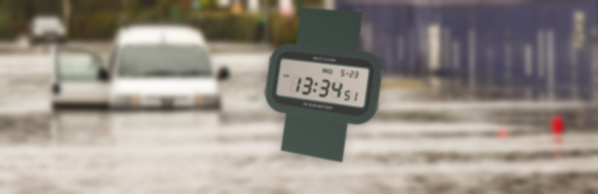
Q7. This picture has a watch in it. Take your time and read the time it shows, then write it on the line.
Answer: 13:34
